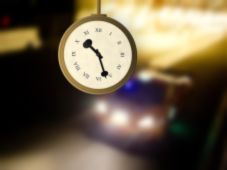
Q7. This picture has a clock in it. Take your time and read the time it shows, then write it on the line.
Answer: 10:27
